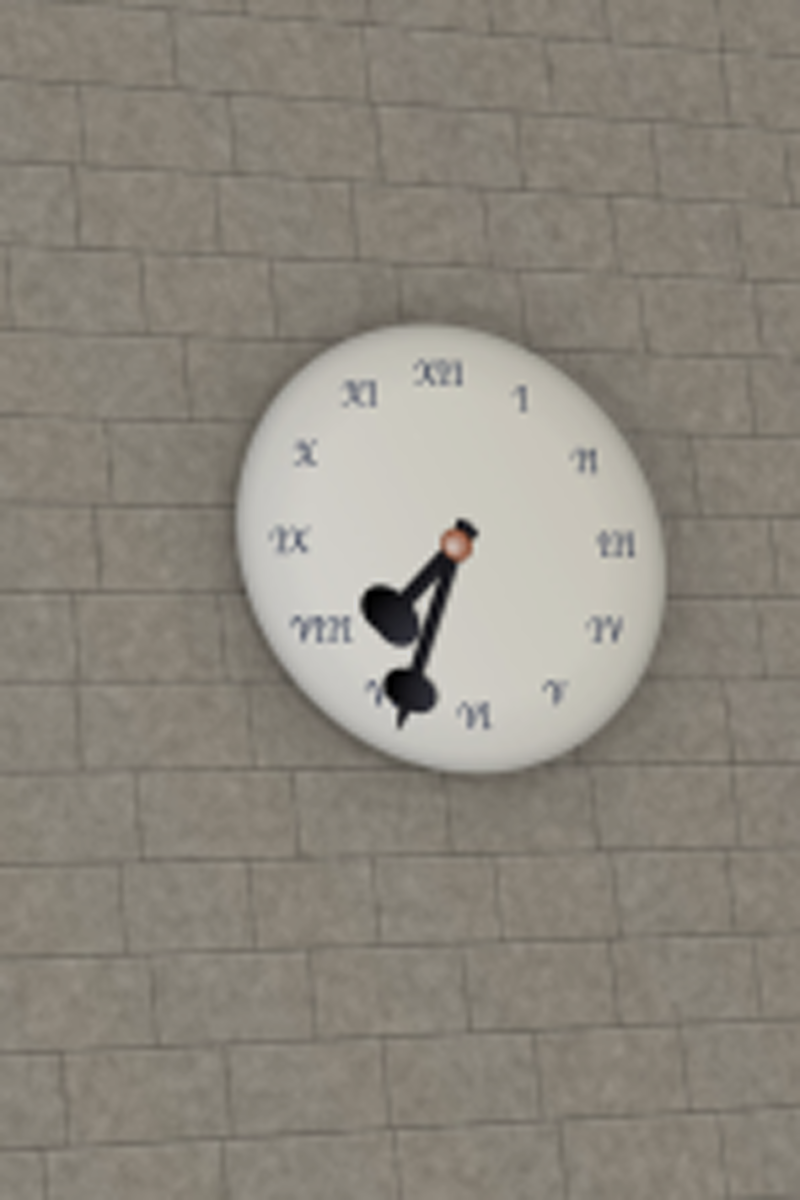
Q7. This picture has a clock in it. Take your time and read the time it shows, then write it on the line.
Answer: 7:34
